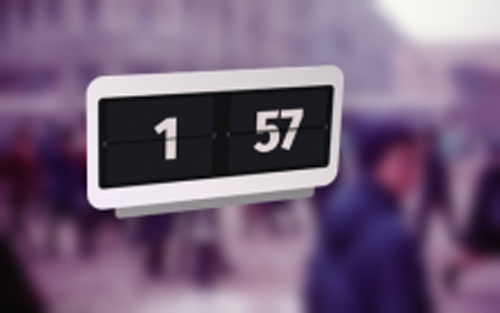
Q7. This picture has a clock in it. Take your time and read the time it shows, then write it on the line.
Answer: 1:57
